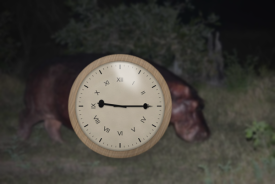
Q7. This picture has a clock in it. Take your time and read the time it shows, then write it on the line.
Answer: 9:15
